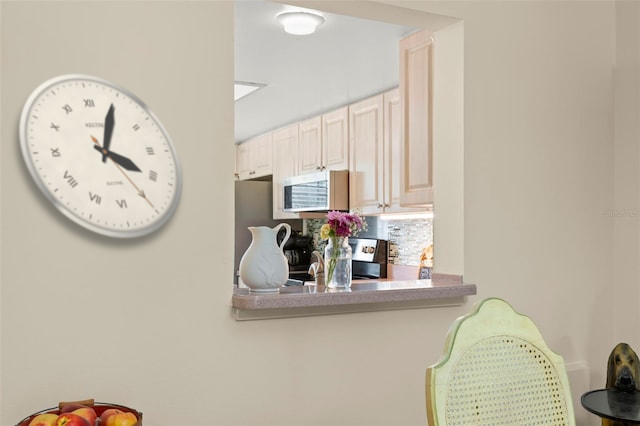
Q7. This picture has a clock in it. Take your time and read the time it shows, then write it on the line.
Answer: 4:04:25
